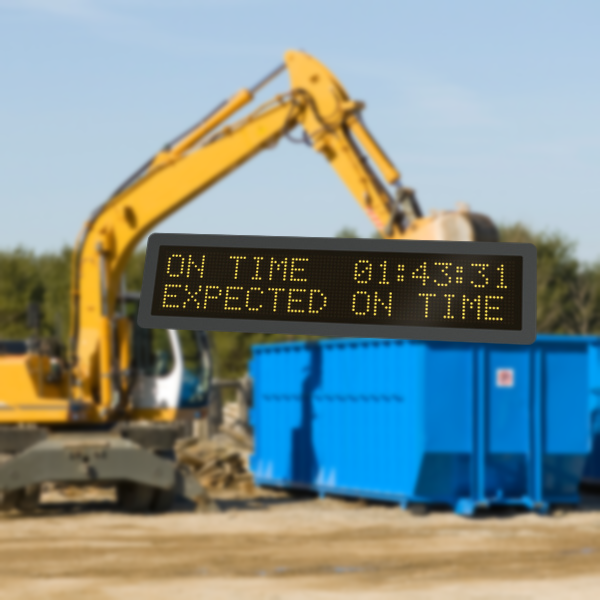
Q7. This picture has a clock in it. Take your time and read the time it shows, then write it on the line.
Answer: 1:43:31
